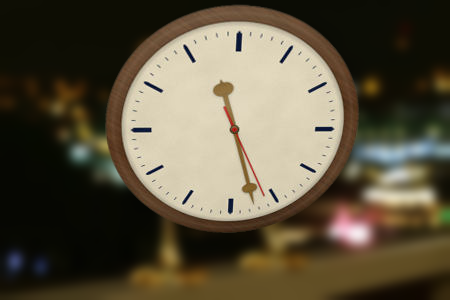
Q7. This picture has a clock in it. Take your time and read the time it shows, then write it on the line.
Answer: 11:27:26
